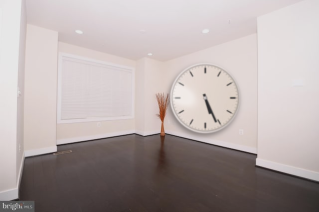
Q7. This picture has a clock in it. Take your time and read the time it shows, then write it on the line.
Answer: 5:26
